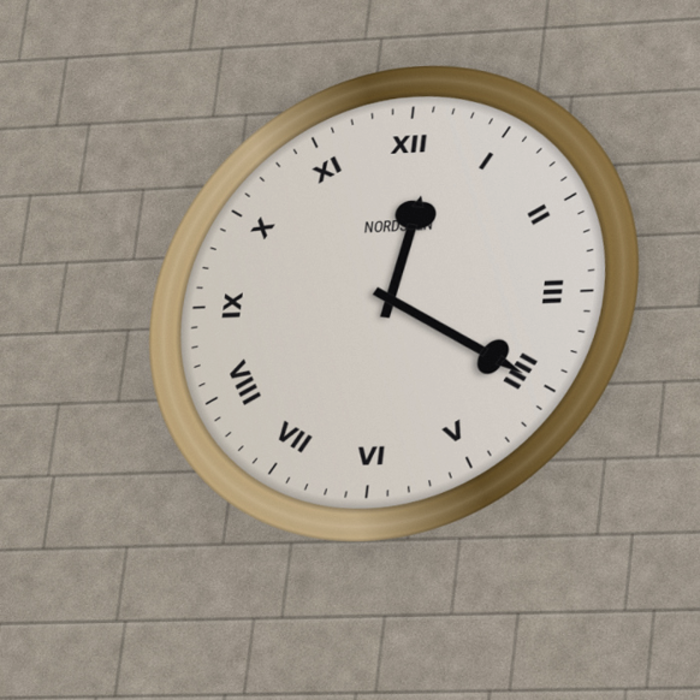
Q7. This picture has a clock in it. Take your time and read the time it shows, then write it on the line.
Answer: 12:20
